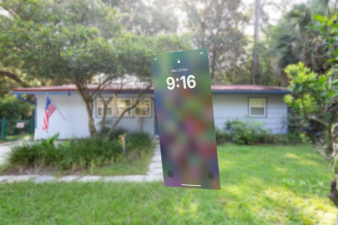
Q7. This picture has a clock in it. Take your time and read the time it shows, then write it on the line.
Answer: 9:16
